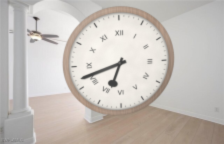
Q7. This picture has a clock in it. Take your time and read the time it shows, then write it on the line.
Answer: 6:42
